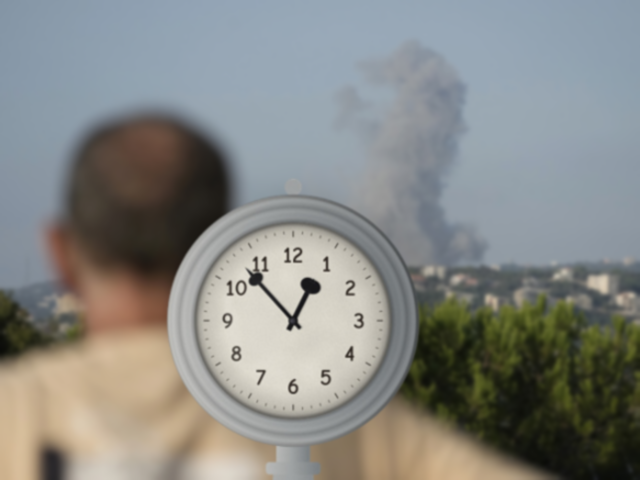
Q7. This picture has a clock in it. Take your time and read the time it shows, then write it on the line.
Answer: 12:53
